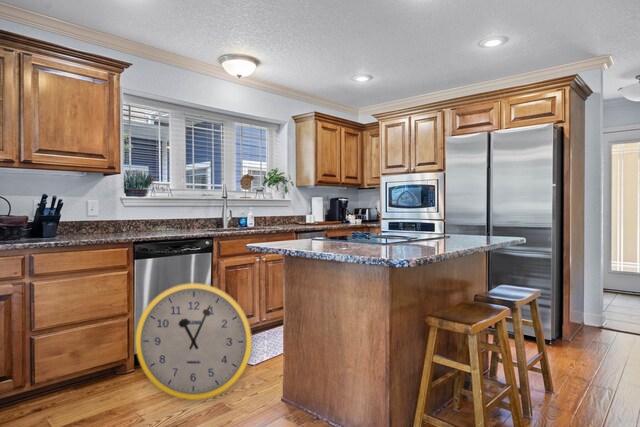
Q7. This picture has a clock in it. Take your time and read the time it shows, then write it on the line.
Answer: 11:04
